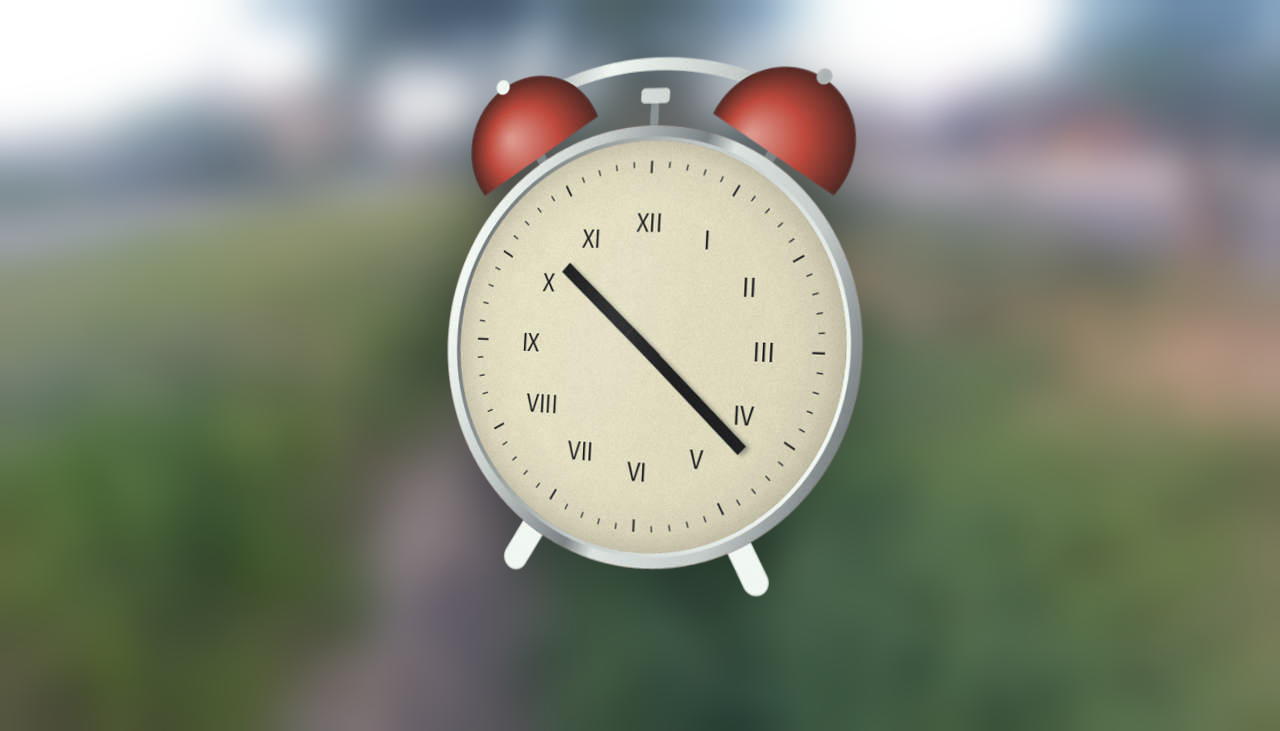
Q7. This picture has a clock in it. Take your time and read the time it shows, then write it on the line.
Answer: 10:22
